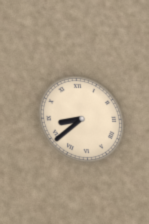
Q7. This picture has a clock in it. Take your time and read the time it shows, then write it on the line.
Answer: 8:39
